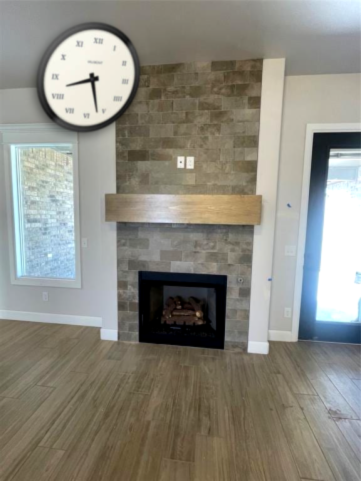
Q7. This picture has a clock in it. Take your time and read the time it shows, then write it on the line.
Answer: 8:27
